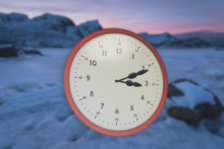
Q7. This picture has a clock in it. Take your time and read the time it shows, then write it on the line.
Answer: 3:11
